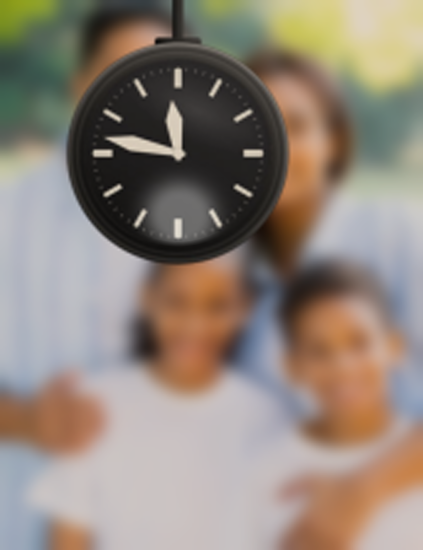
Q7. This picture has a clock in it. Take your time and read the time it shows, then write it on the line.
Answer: 11:47
